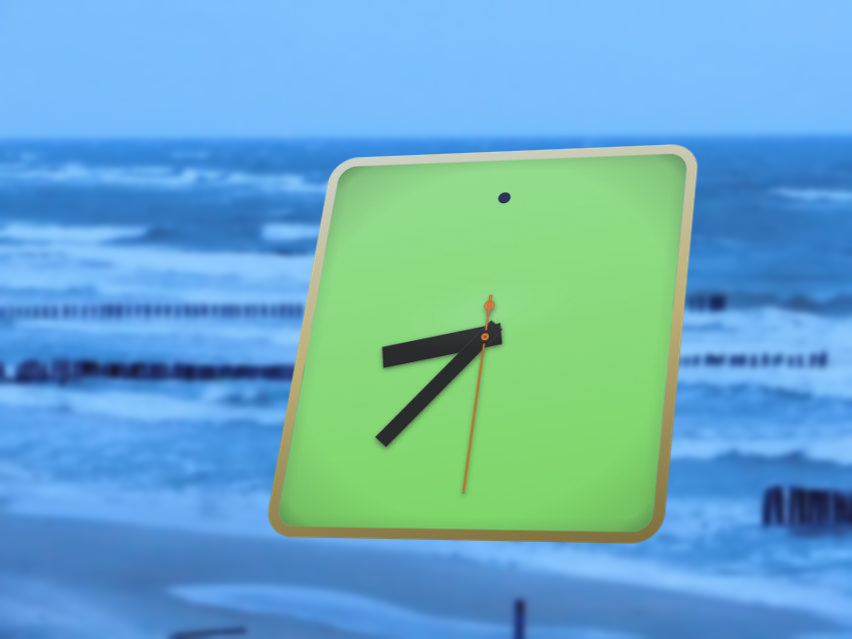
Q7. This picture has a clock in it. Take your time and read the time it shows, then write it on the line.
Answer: 8:36:30
